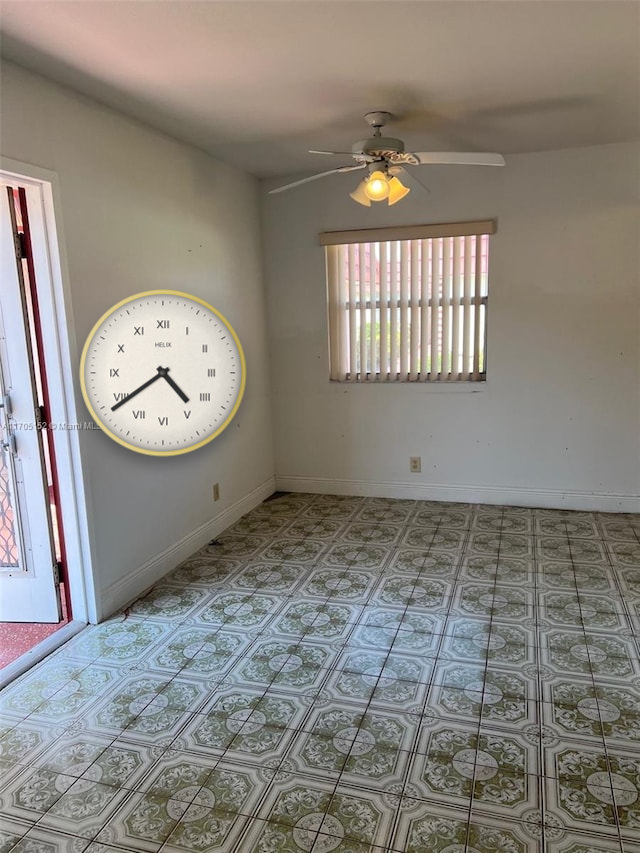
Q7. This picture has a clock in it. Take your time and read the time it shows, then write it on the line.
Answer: 4:39
